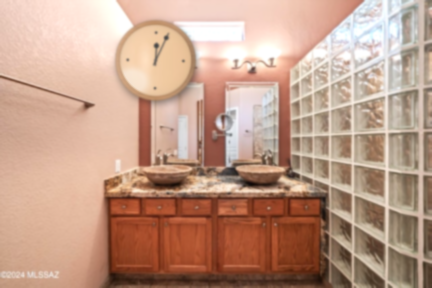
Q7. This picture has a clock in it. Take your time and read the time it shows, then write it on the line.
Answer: 12:04
